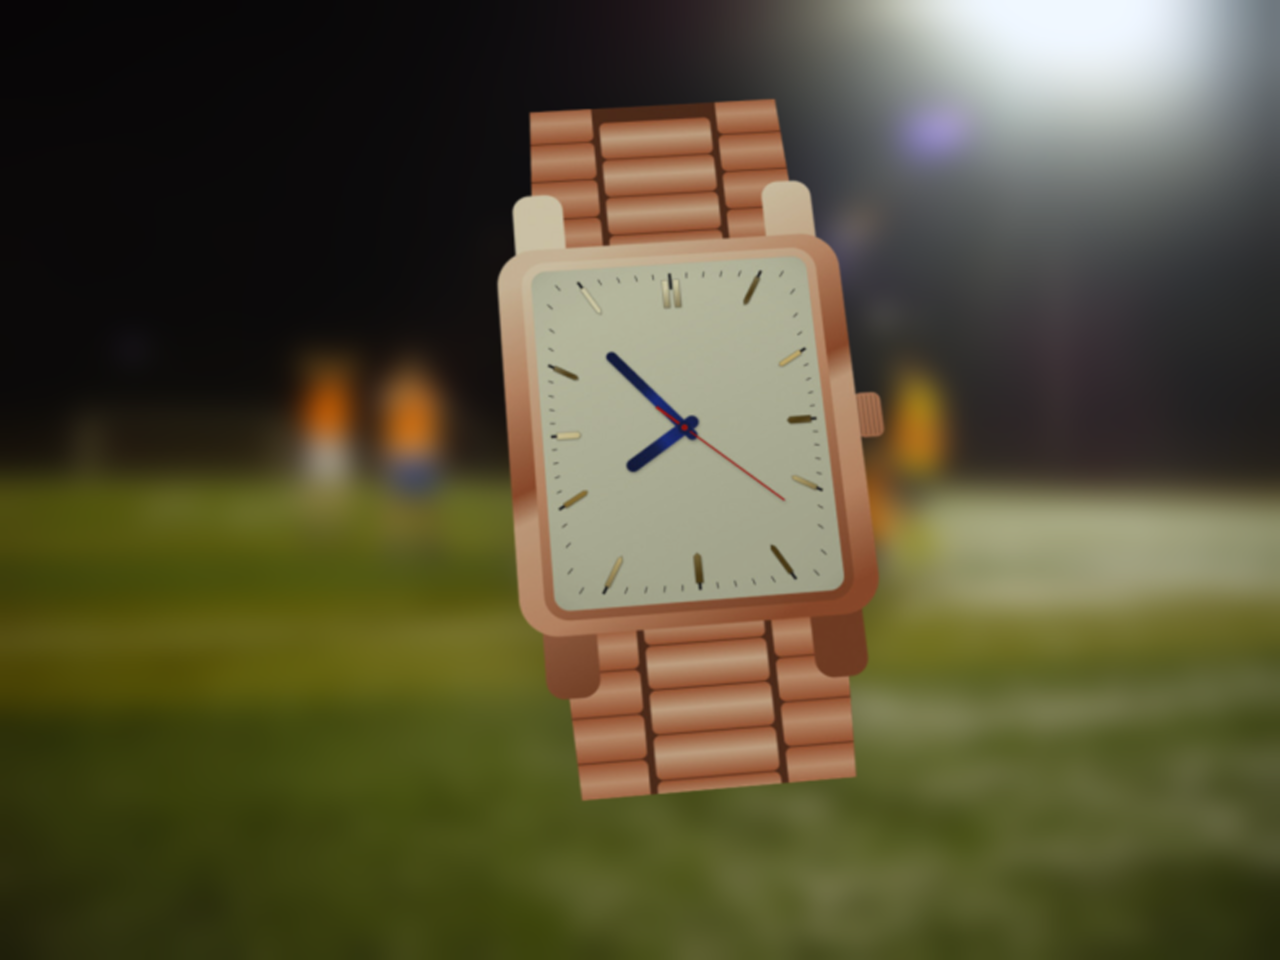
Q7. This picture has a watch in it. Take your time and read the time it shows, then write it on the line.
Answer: 7:53:22
